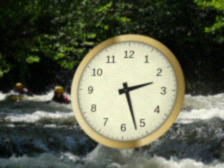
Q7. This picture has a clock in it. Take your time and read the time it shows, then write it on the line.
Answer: 2:27
